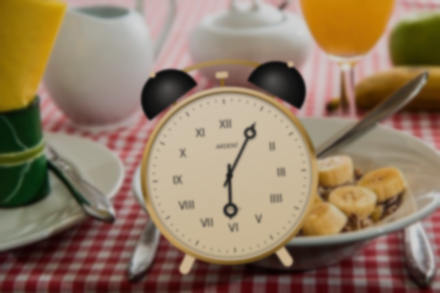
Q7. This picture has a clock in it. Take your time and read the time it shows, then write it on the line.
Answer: 6:05
